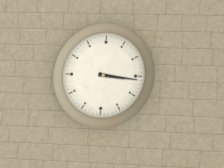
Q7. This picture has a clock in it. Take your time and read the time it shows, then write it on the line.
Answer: 3:16
